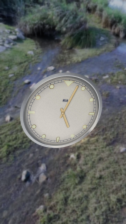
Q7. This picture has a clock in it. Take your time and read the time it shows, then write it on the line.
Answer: 5:03
